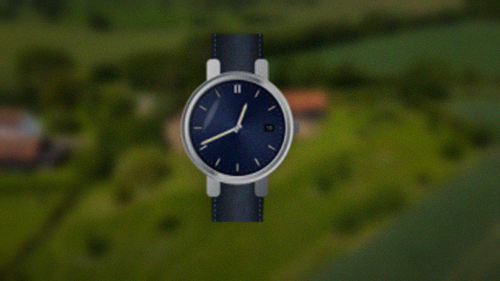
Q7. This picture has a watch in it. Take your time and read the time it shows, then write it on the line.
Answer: 12:41
